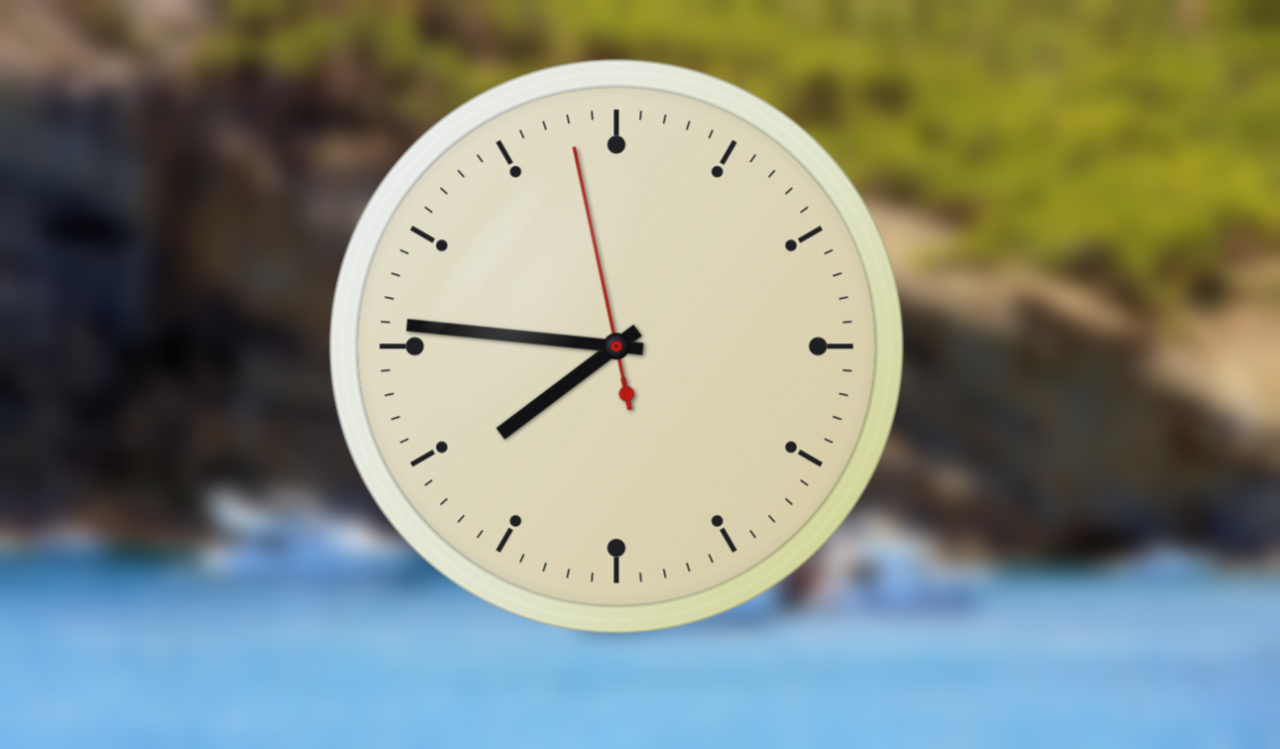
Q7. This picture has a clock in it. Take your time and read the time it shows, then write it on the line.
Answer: 7:45:58
